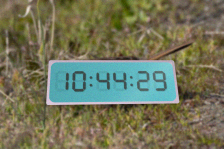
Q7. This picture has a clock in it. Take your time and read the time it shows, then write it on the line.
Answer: 10:44:29
